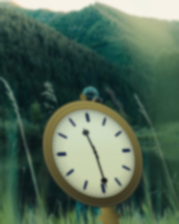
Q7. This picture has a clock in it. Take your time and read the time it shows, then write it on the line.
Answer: 11:29
